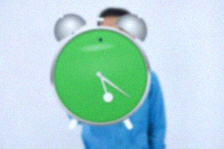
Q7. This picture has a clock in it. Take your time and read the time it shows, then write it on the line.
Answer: 5:21
